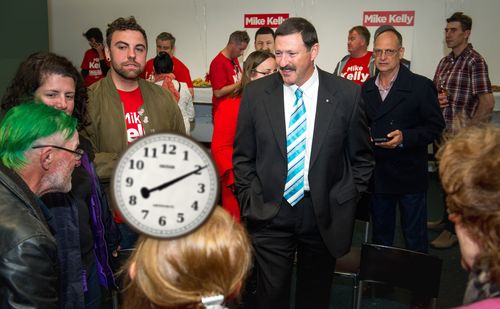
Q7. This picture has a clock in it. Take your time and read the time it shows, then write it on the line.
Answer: 8:10
